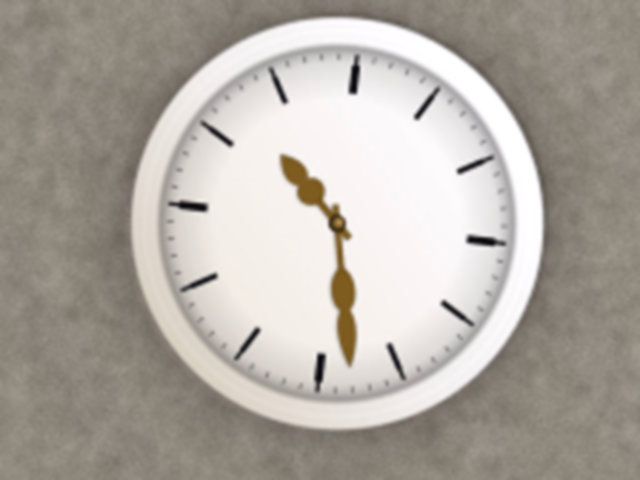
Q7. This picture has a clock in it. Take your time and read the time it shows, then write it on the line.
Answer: 10:28
